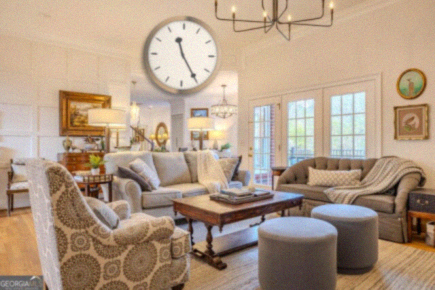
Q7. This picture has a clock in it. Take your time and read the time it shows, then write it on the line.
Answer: 11:25
